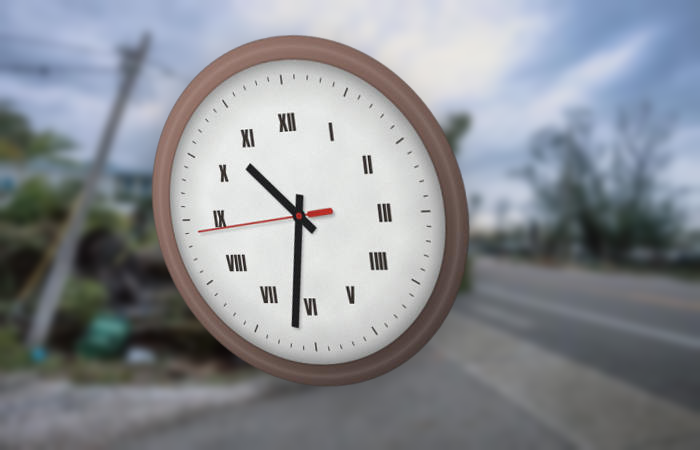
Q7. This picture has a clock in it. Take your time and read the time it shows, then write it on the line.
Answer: 10:31:44
